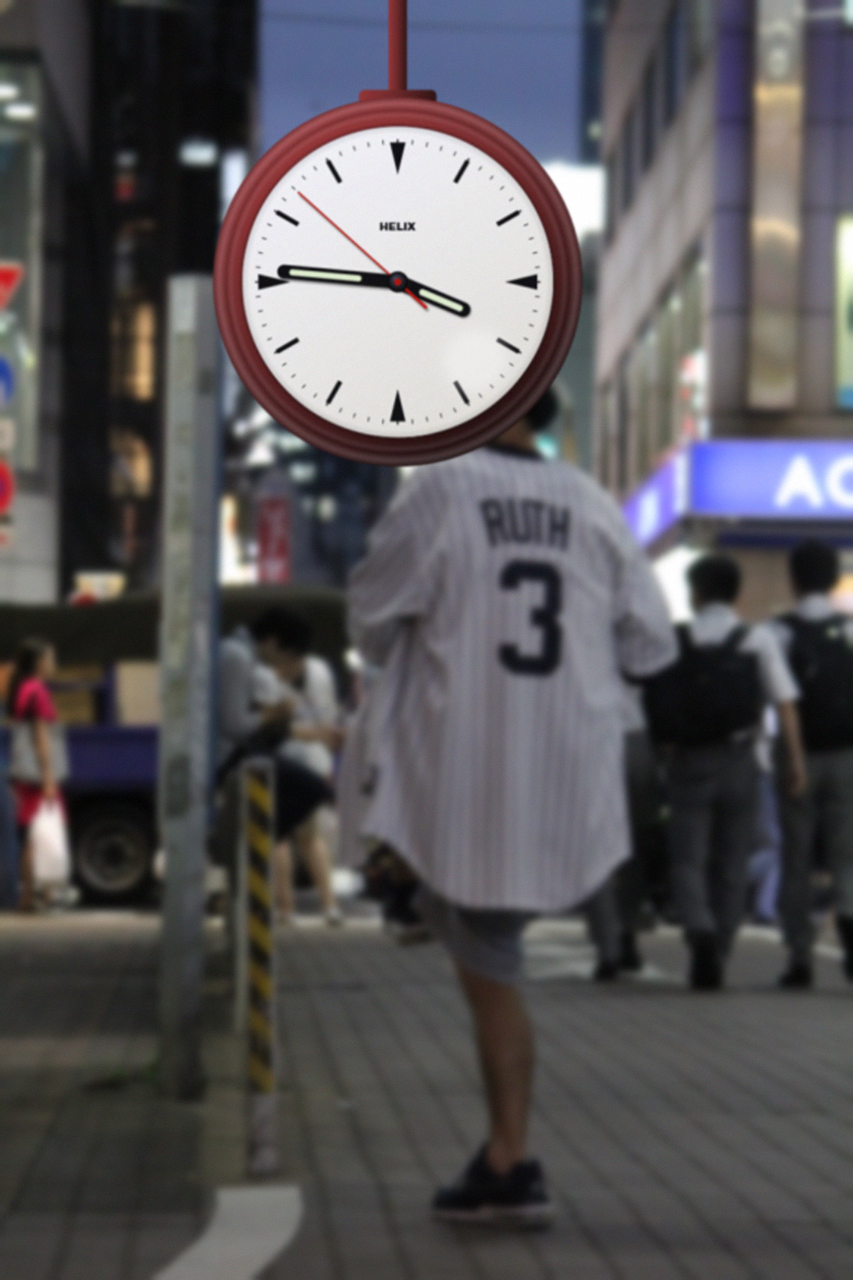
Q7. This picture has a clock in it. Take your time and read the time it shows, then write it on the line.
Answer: 3:45:52
